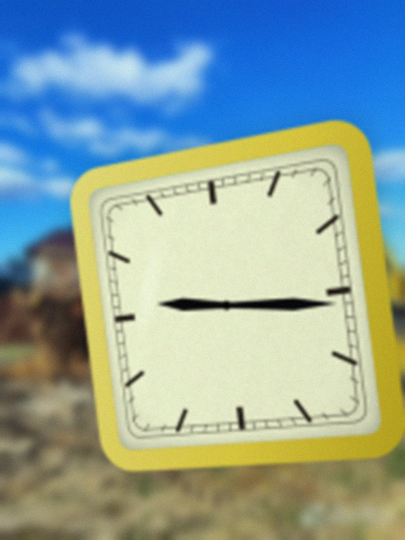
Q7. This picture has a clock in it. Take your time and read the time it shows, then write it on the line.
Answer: 9:16
